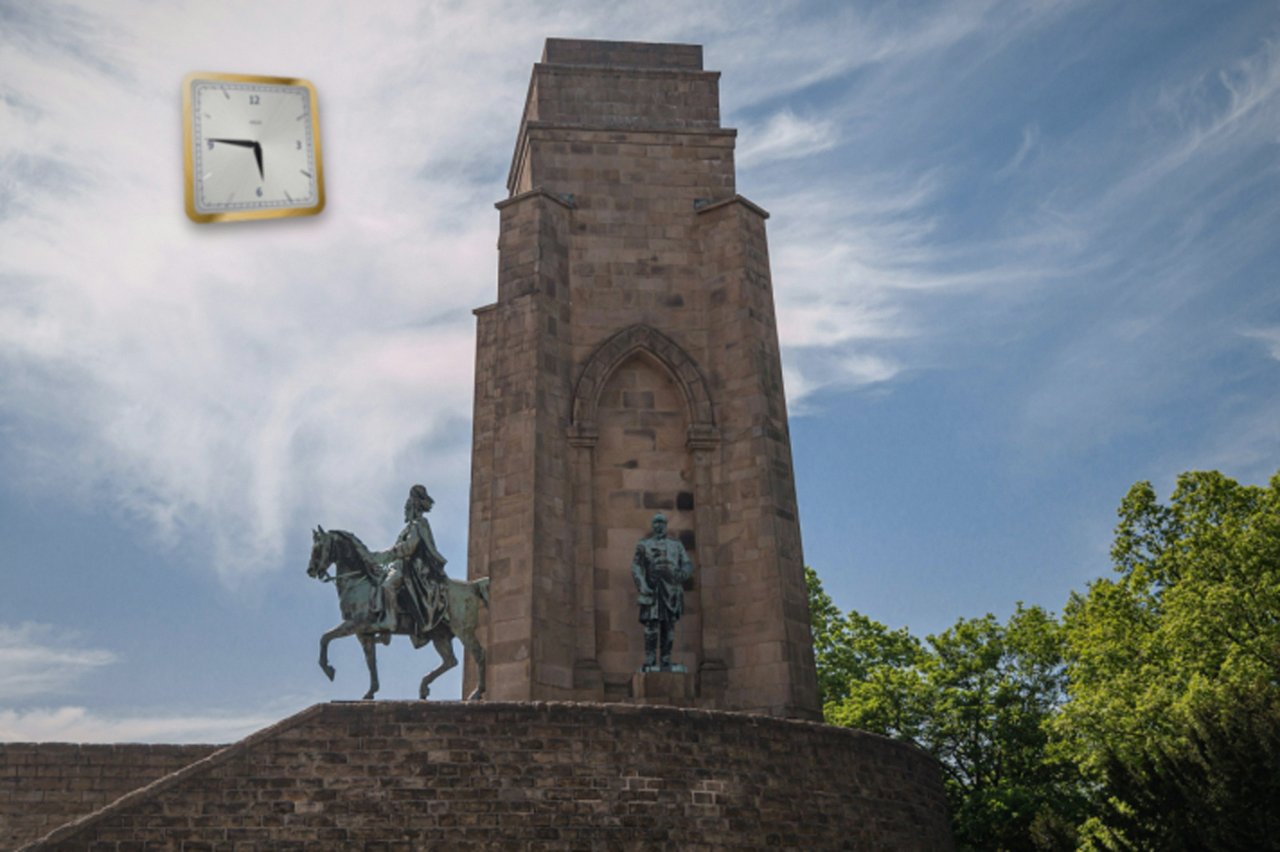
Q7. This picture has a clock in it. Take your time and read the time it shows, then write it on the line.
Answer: 5:46
